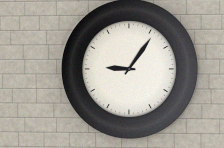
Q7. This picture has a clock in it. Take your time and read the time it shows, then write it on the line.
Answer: 9:06
